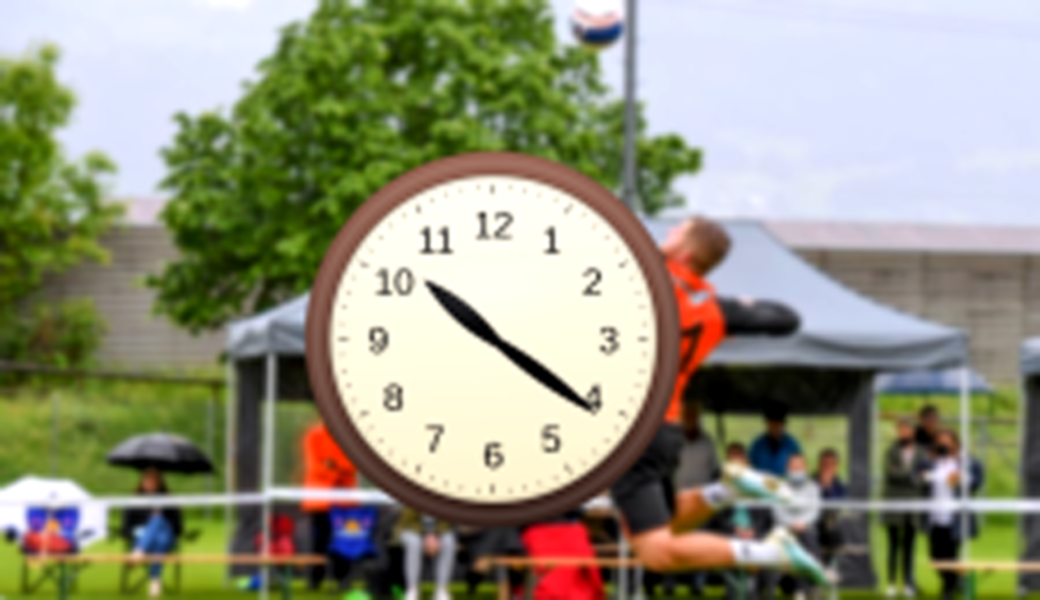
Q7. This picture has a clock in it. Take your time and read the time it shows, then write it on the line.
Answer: 10:21
